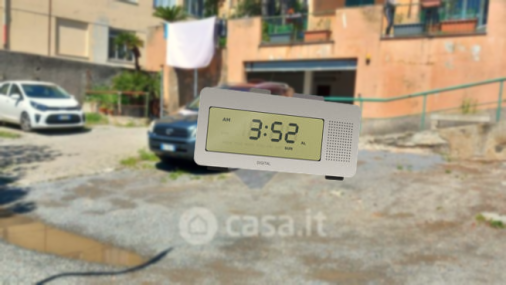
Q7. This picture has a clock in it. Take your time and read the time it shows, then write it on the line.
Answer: 3:52
